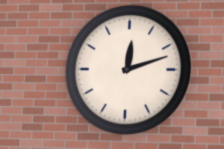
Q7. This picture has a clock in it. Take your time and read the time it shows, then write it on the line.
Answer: 12:12
